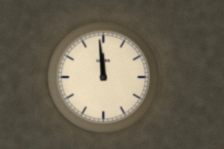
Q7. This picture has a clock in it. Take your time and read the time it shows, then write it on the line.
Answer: 11:59
